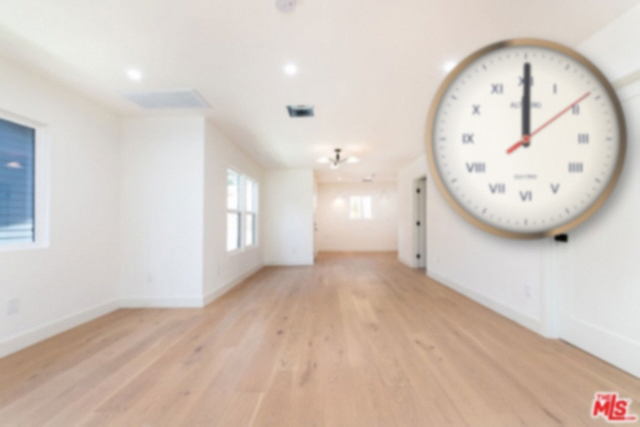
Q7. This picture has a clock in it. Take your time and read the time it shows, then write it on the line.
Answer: 12:00:09
